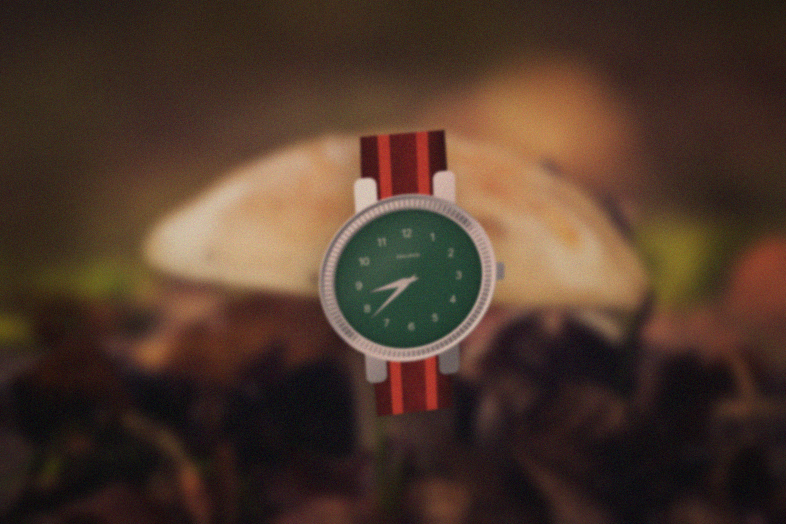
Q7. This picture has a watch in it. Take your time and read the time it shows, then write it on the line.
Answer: 8:38
